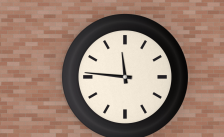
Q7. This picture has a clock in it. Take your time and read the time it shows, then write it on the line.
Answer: 11:46
